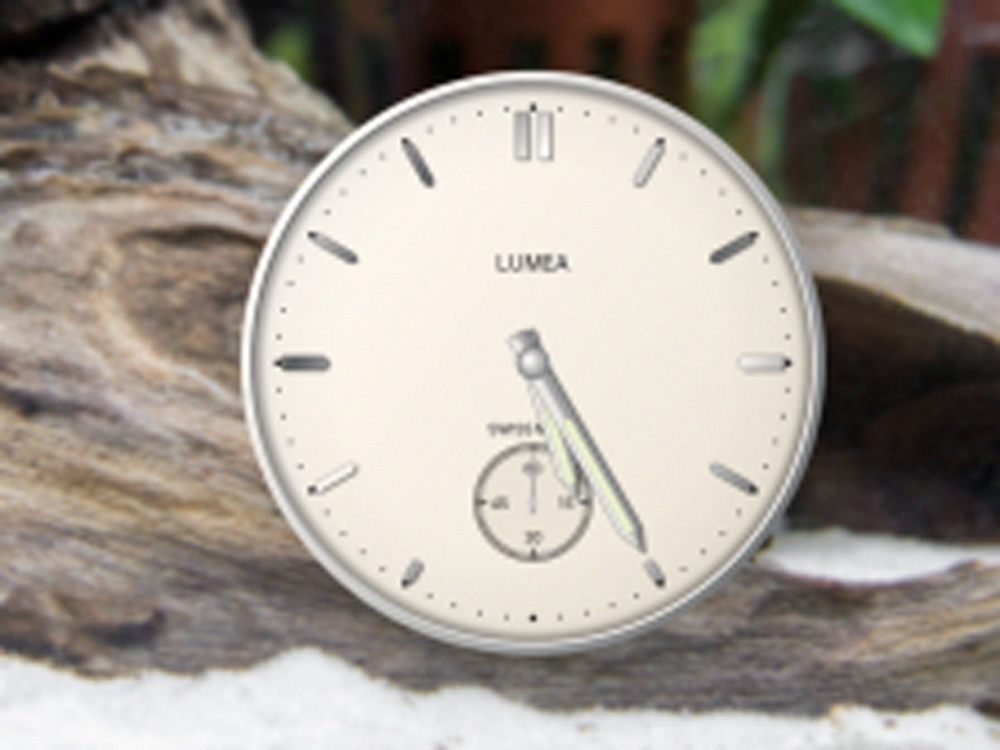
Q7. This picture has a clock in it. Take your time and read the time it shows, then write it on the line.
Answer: 5:25
